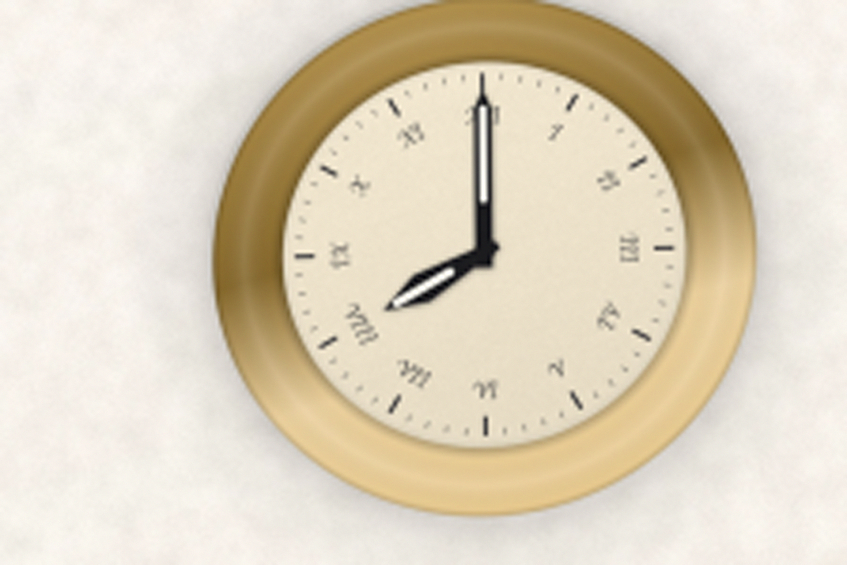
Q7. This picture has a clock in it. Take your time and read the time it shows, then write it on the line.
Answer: 8:00
